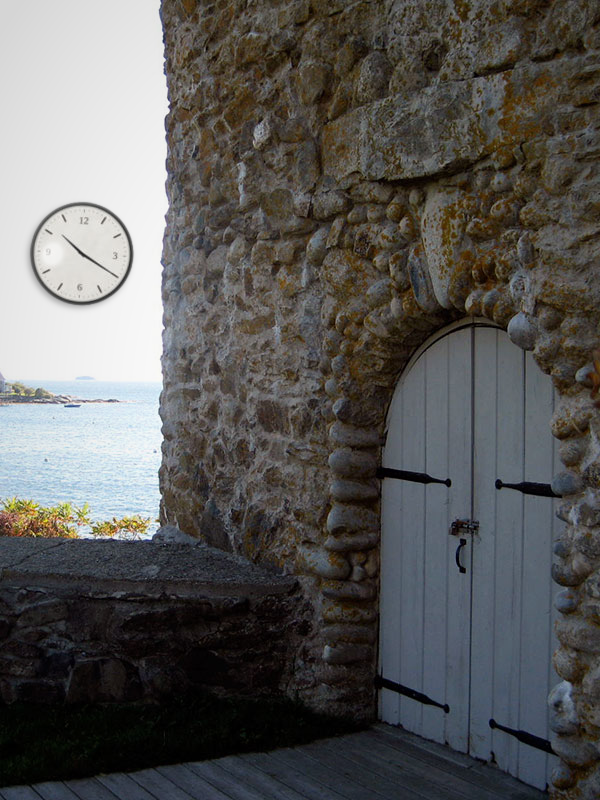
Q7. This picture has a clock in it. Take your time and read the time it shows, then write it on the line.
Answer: 10:20
